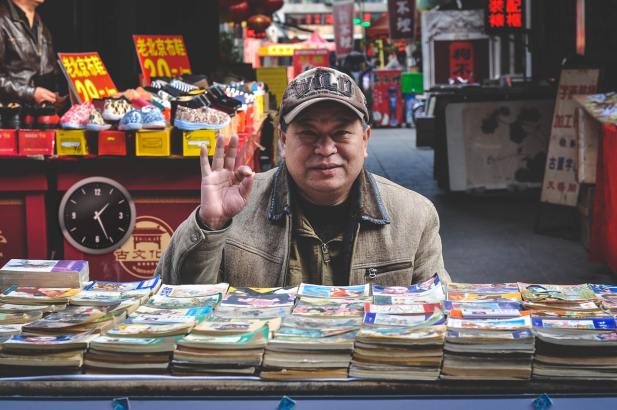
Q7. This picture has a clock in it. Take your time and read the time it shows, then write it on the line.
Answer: 1:26
